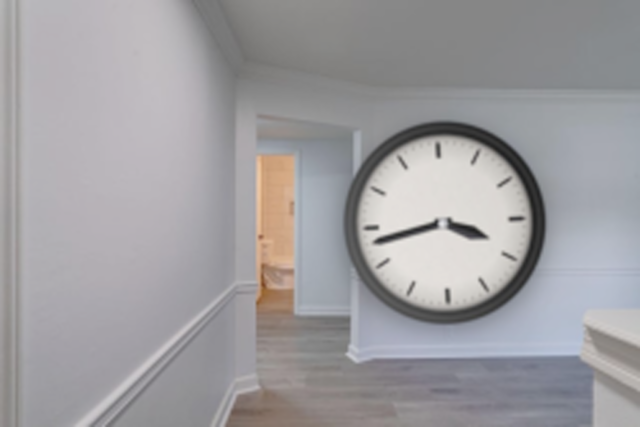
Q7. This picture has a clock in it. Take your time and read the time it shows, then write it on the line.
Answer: 3:43
